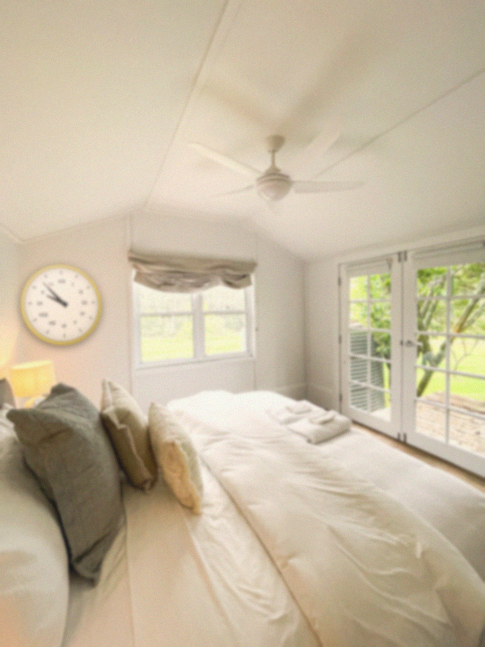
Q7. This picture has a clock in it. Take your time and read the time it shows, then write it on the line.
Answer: 9:53
